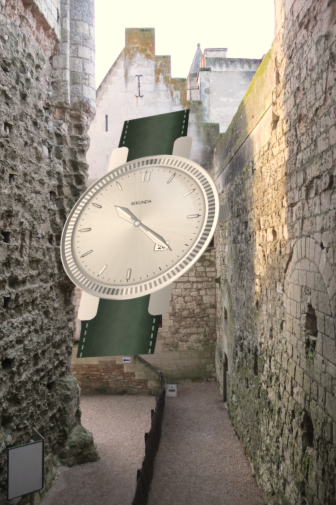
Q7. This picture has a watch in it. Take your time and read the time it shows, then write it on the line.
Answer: 10:22
